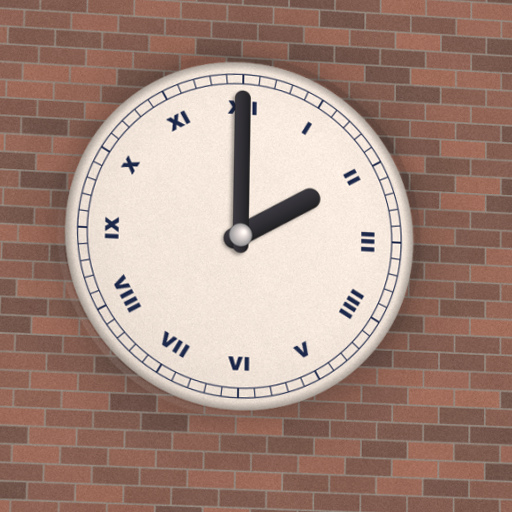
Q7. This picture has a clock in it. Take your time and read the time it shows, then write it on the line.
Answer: 2:00
